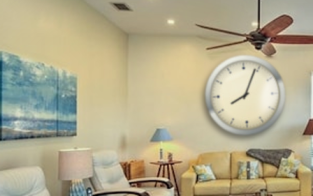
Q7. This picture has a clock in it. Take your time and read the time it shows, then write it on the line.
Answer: 8:04
